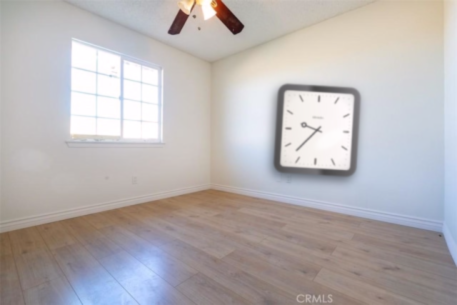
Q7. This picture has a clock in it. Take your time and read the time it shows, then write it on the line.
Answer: 9:37
